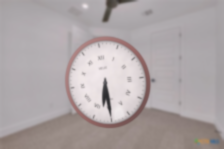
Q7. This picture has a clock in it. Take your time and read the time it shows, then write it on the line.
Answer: 6:30
